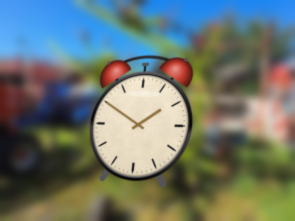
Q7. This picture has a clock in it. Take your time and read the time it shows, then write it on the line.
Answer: 1:50
